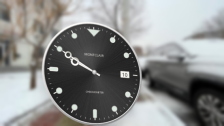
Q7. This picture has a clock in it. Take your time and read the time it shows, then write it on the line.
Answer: 9:50
